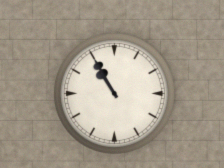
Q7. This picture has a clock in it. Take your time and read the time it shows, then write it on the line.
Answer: 10:55
